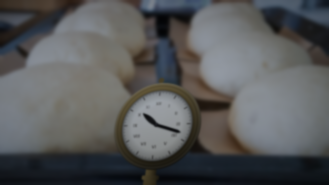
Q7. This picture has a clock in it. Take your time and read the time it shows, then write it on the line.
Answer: 10:18
